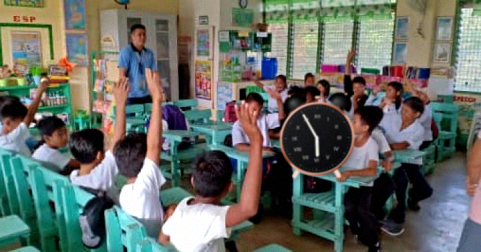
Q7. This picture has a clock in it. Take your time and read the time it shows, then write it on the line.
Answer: 5:55
